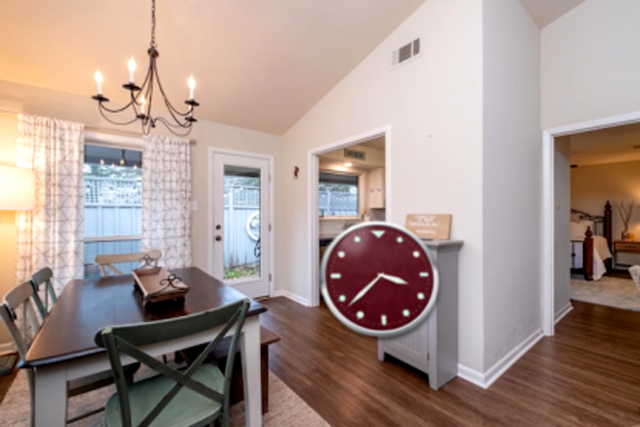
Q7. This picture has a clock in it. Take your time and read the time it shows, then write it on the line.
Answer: 3:38
